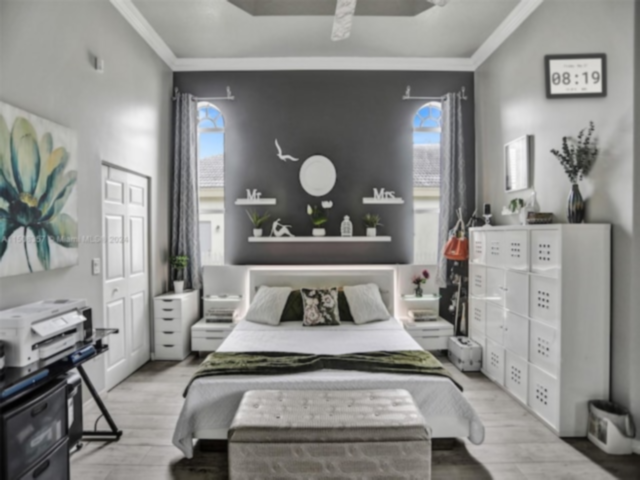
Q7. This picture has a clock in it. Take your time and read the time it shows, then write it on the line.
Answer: 8:19
